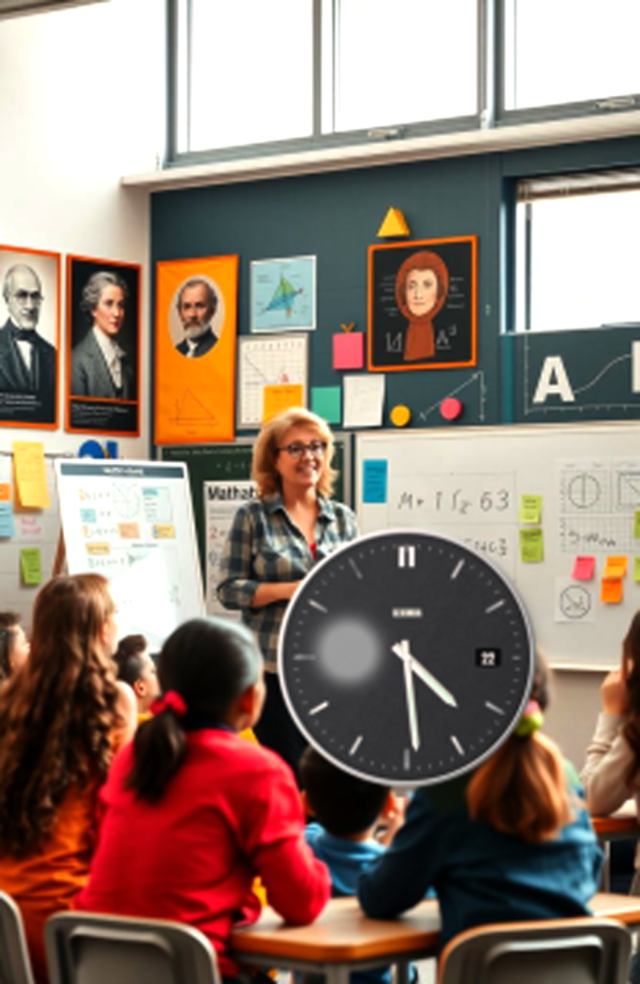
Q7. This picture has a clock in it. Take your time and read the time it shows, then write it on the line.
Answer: 4:29
